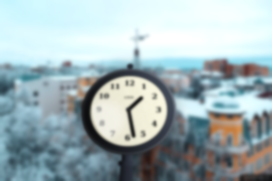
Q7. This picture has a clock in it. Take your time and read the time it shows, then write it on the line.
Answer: 1:28
